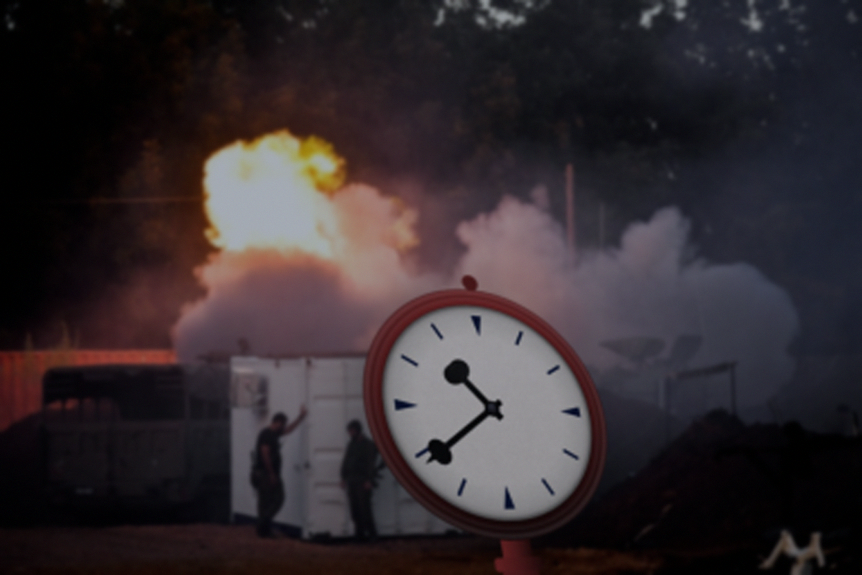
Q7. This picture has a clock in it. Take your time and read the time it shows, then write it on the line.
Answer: 10:39
